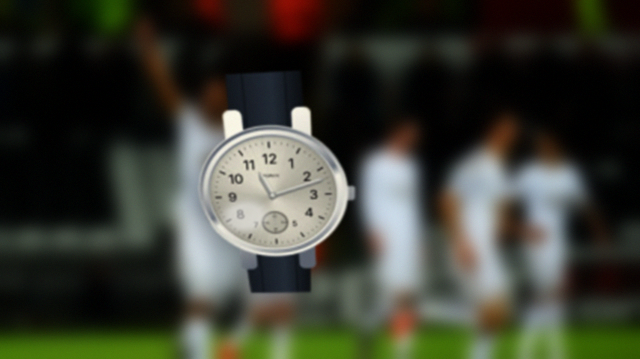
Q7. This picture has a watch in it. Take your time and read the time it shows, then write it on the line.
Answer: 11:12
